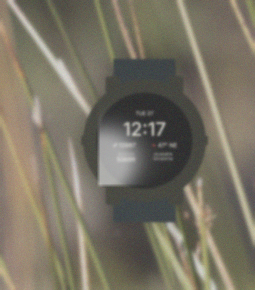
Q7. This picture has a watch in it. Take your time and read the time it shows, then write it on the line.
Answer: 12:17
